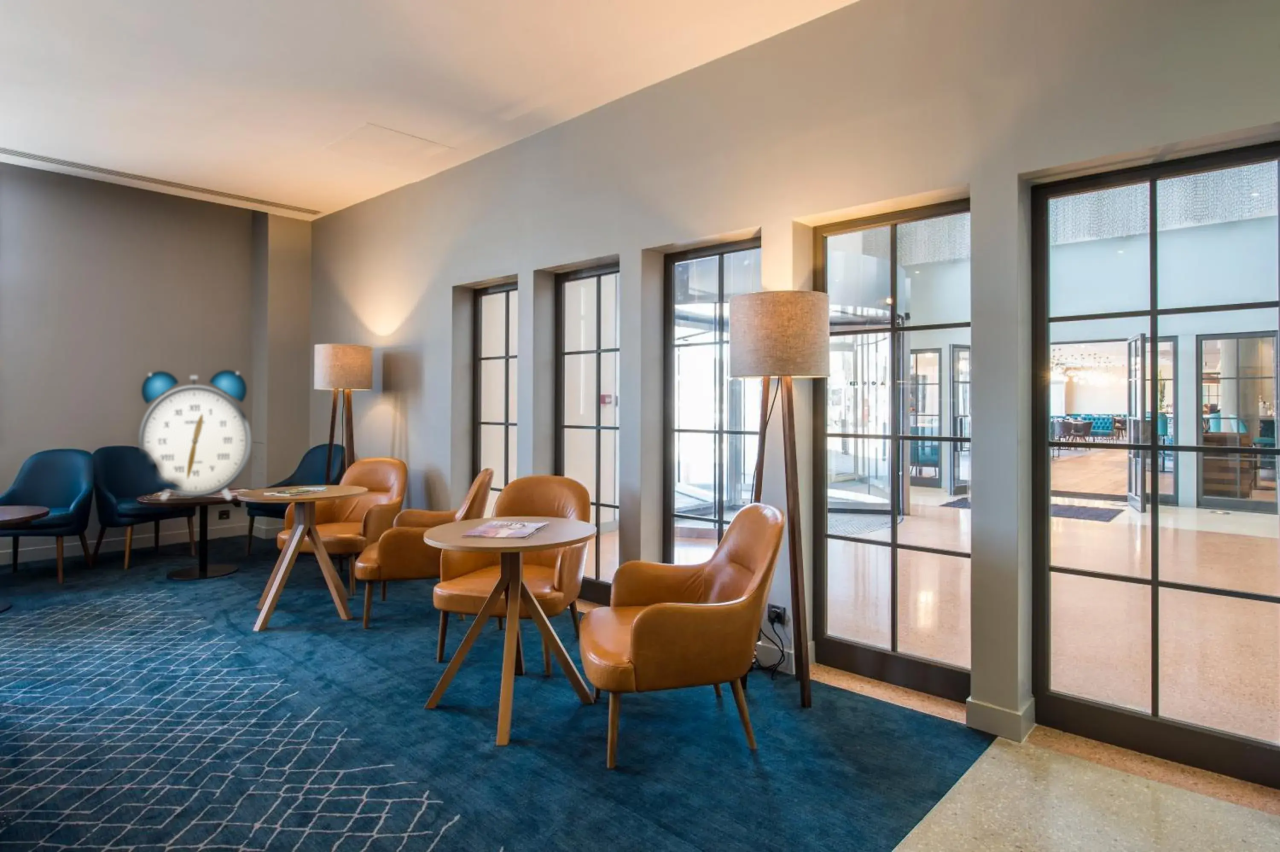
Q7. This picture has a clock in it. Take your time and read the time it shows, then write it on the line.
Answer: 12:32
